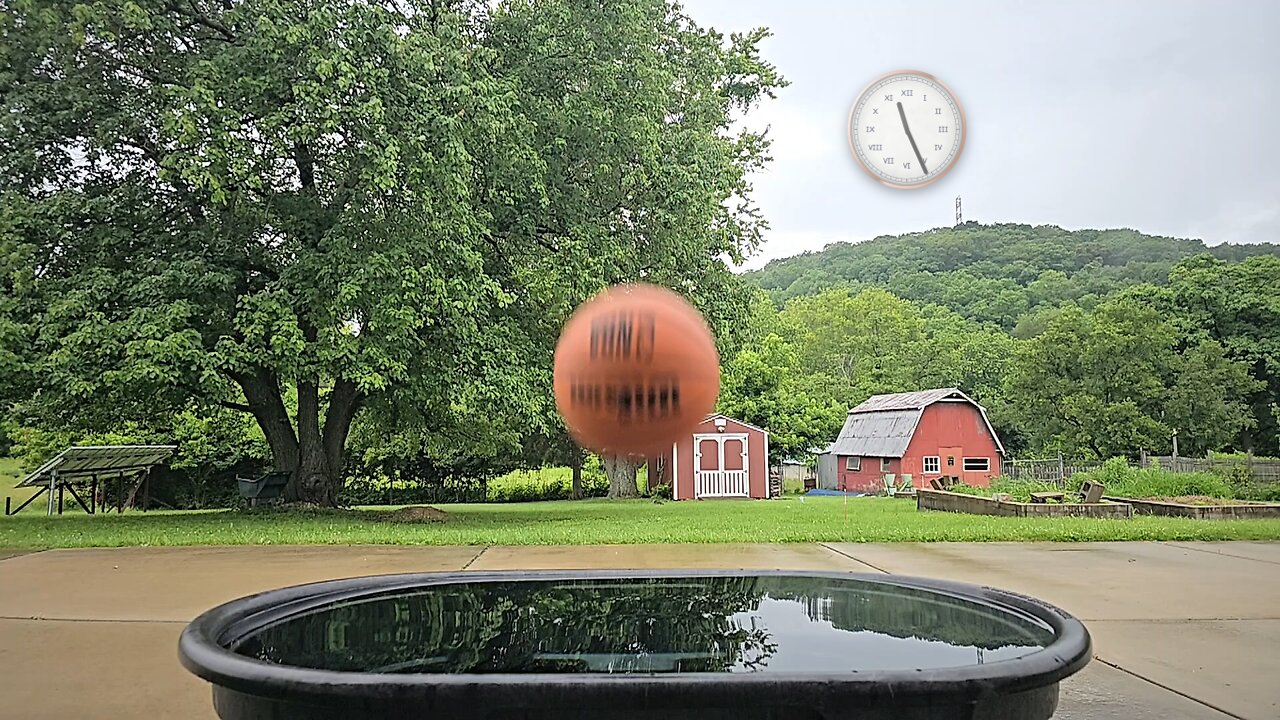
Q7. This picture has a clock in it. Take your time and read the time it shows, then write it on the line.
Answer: 11:26
